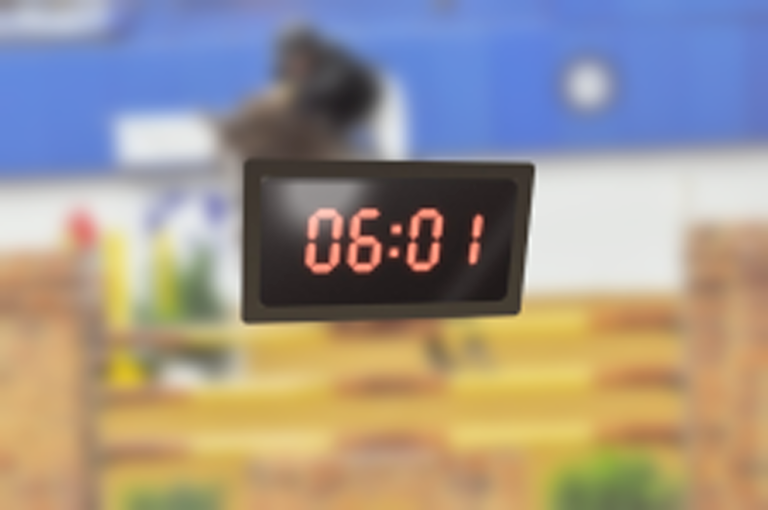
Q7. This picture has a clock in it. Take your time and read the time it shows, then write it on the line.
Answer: 6:01
